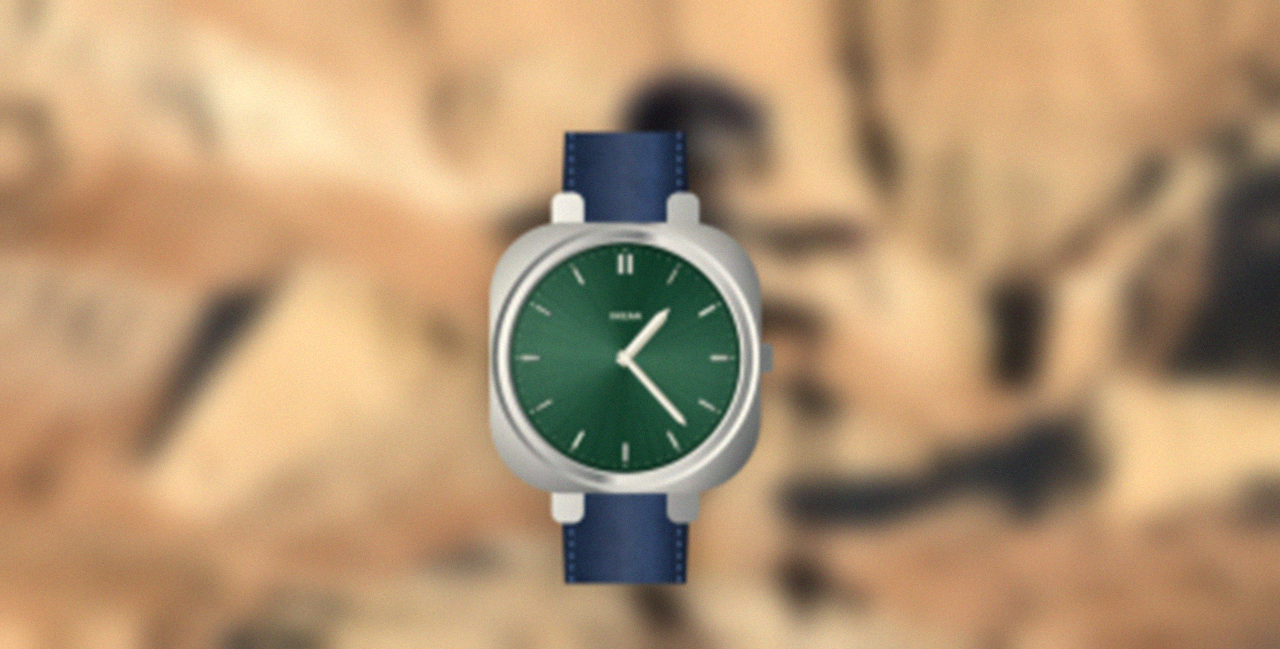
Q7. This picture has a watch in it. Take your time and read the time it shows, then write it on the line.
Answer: 1:23
